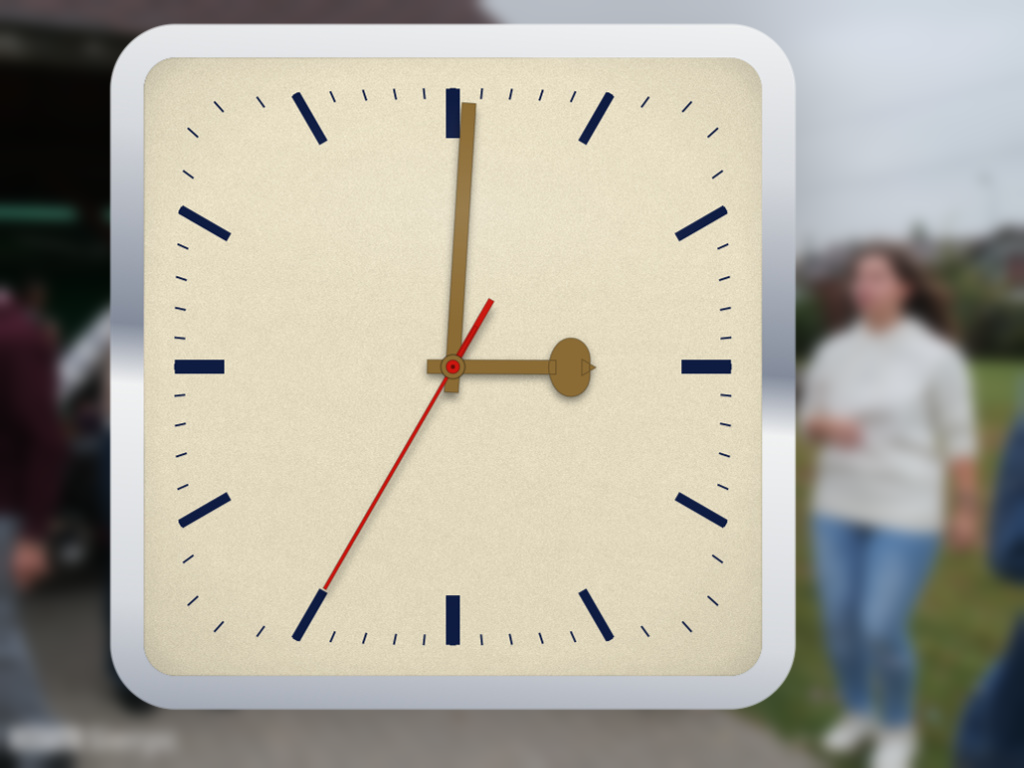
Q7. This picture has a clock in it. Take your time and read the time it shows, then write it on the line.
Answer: 3:00:35
